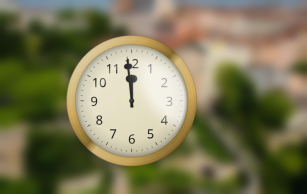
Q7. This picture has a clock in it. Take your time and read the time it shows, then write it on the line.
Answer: 11:59
